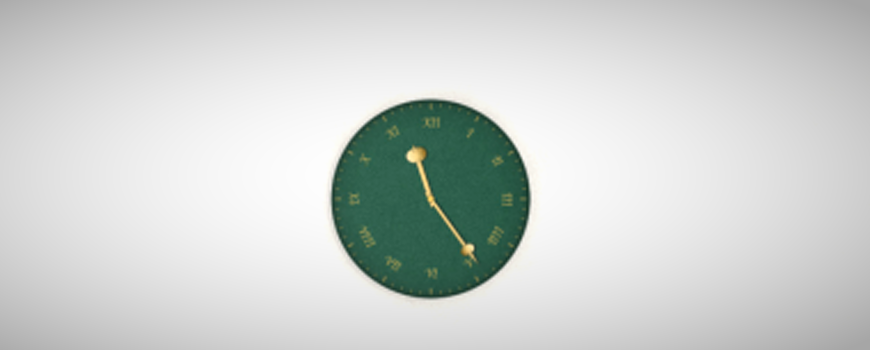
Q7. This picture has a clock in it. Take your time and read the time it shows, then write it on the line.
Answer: 11:24
